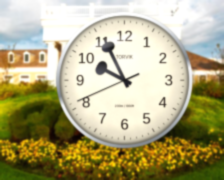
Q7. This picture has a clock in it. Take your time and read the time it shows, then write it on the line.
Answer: 9:55:41
